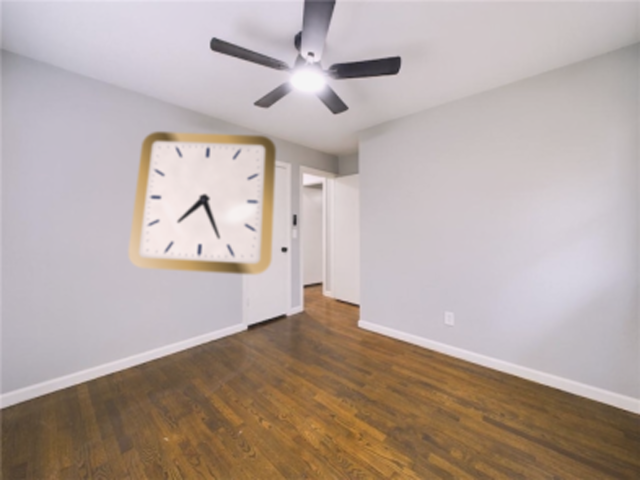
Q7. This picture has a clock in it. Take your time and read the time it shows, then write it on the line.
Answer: 7:26
